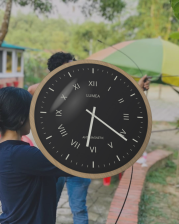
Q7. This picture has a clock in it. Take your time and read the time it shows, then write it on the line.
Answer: 6:21
